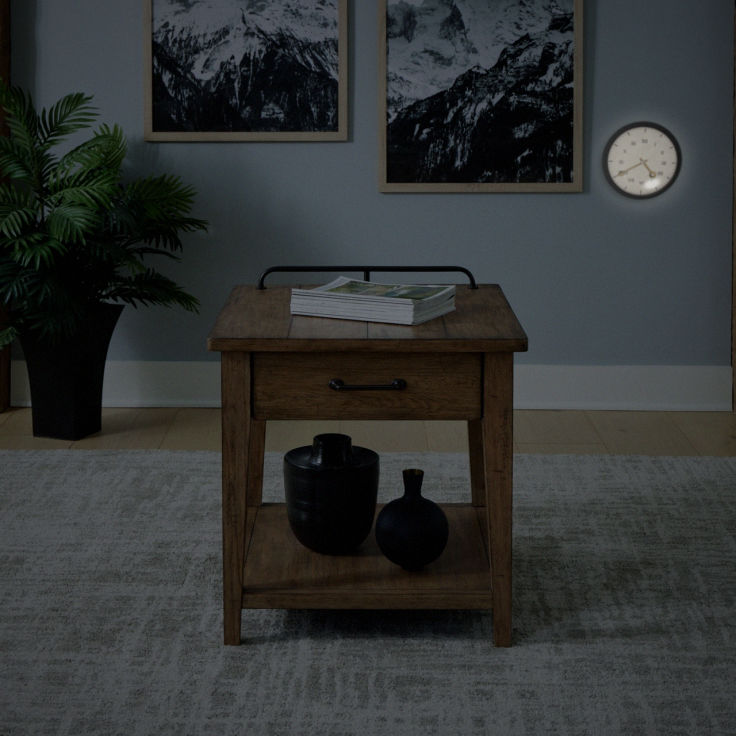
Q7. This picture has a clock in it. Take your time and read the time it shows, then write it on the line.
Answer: 4:40
